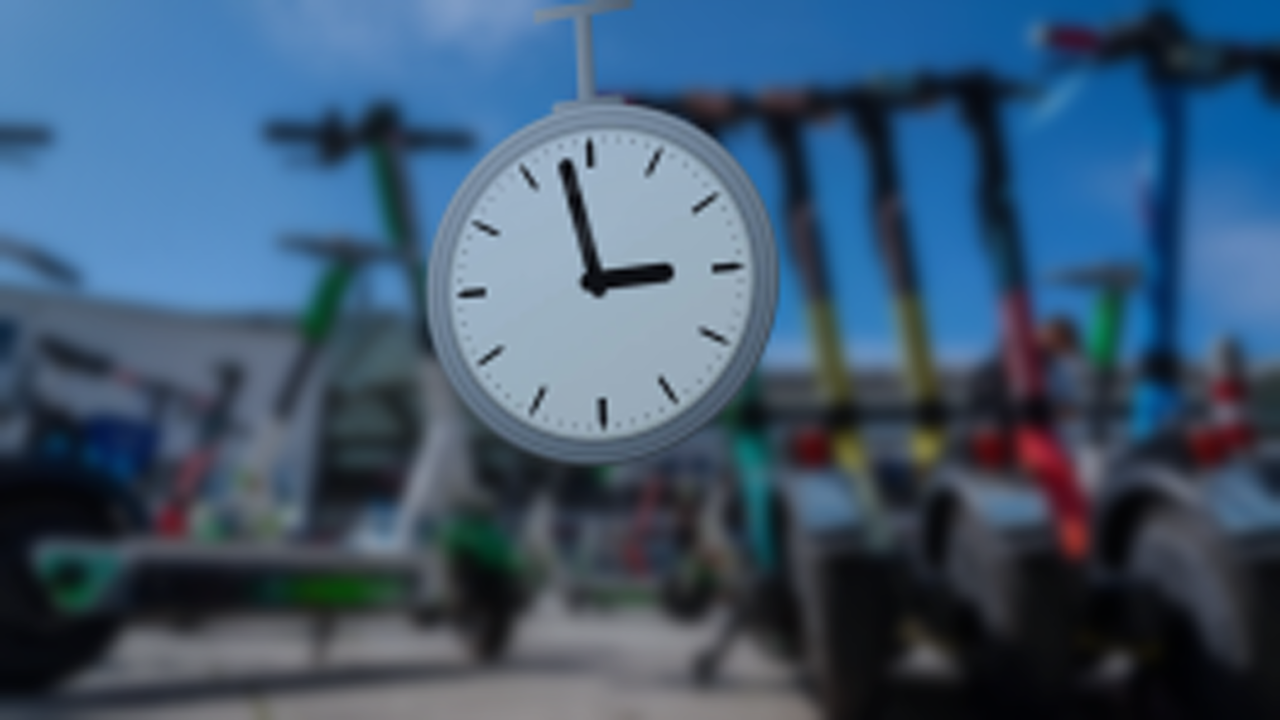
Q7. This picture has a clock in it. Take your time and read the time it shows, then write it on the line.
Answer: 2:58
